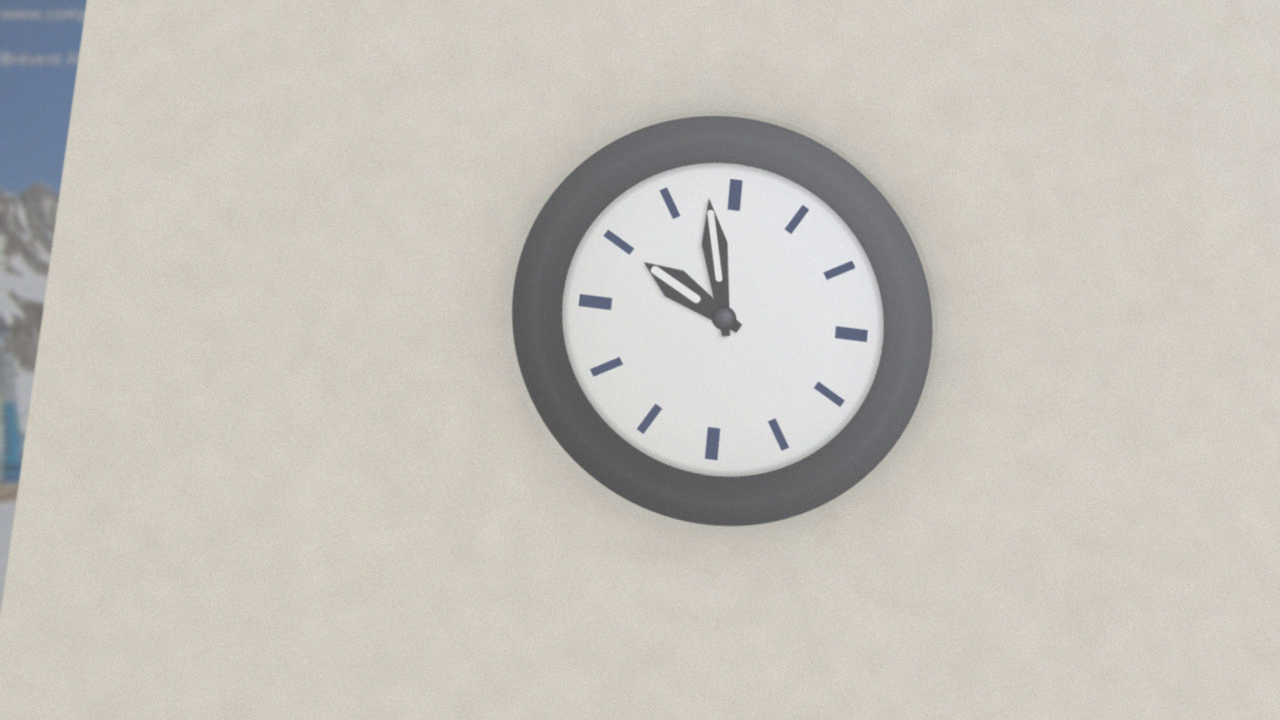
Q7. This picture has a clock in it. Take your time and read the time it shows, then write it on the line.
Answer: 9:58
